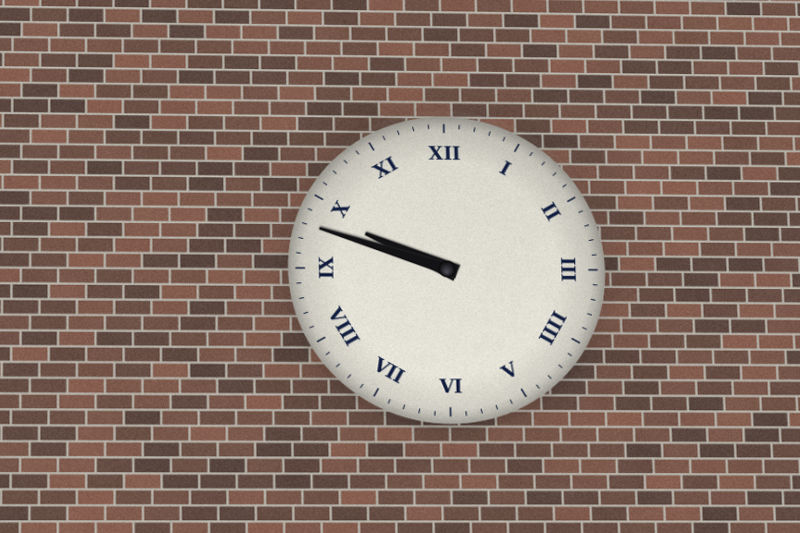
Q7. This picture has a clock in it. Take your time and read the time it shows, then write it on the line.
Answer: 9:48
